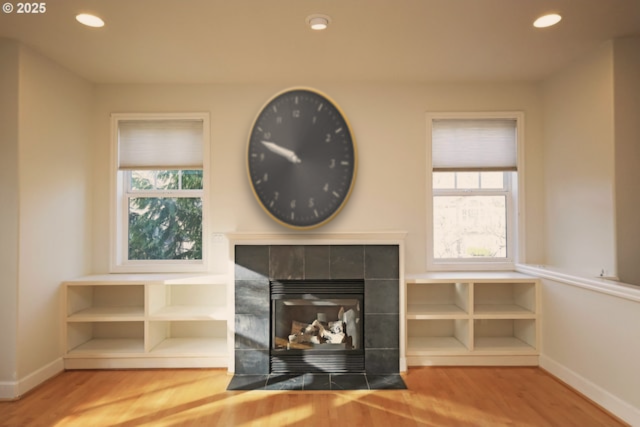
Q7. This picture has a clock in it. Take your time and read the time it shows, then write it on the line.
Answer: 9:48
